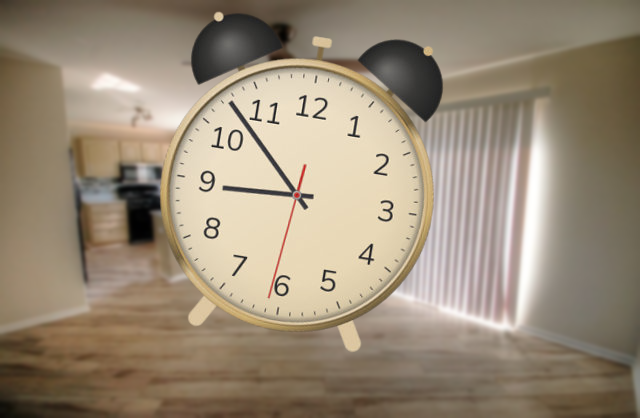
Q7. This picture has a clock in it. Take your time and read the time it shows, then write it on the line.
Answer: 8:52:31
